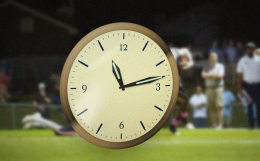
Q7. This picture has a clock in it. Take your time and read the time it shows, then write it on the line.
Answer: 11:13
